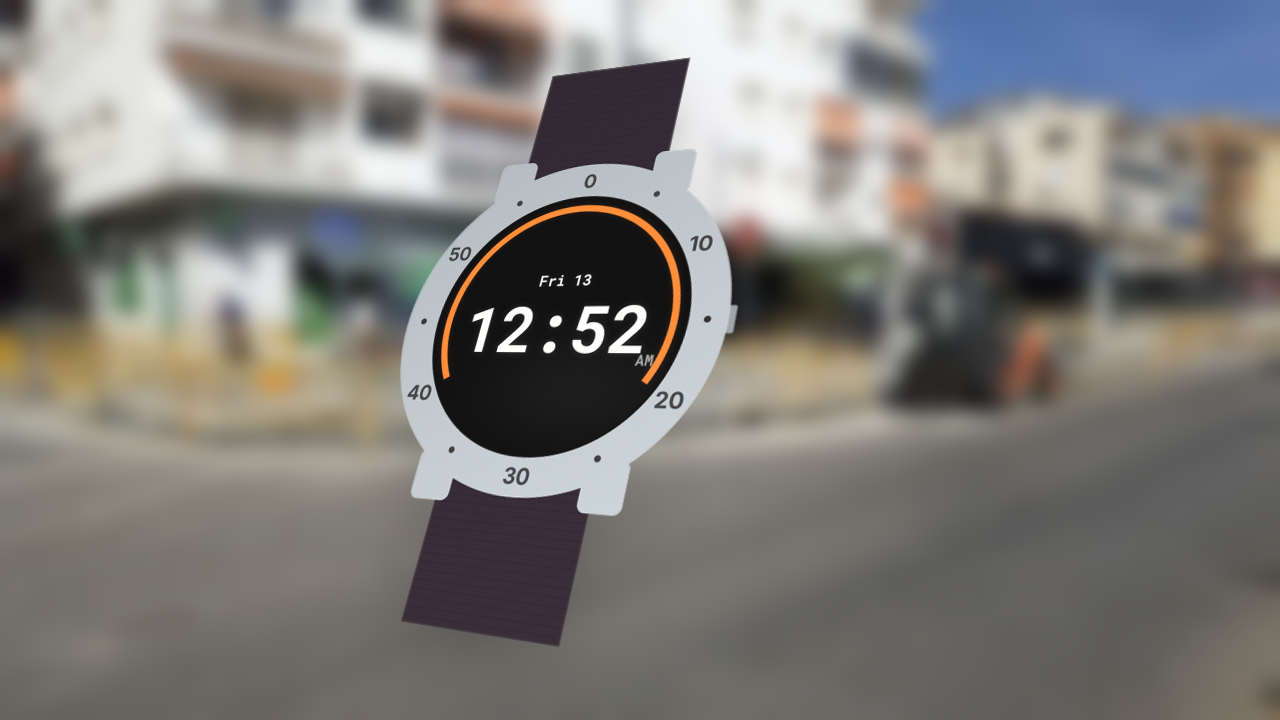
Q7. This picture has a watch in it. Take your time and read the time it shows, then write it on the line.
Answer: 12:52
